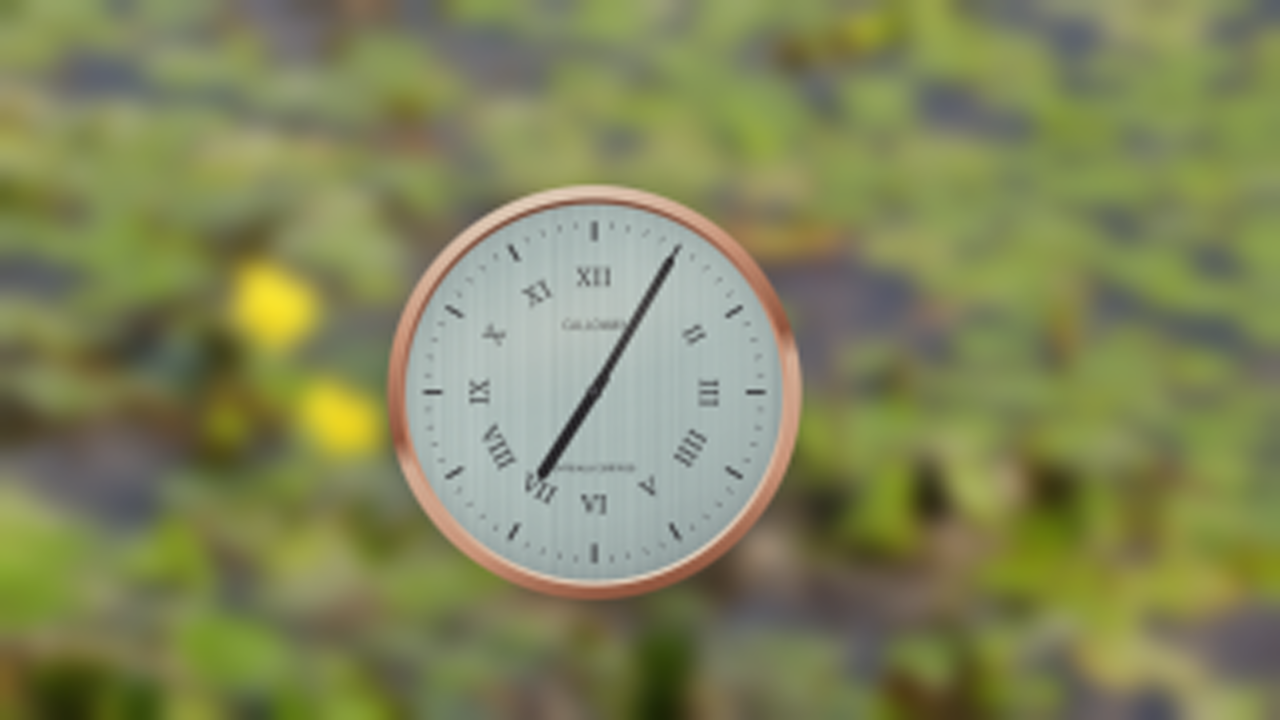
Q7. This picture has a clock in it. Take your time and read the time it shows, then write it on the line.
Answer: 7:05
